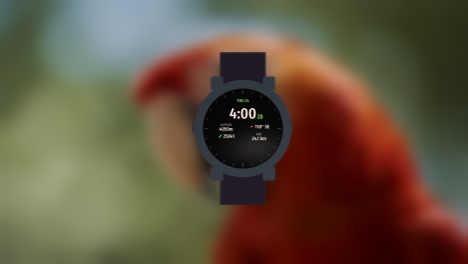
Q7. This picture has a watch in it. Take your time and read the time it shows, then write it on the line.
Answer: 4:00
